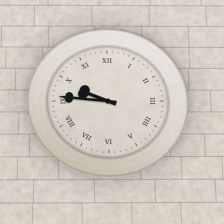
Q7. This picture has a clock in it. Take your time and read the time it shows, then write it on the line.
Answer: 9:46
